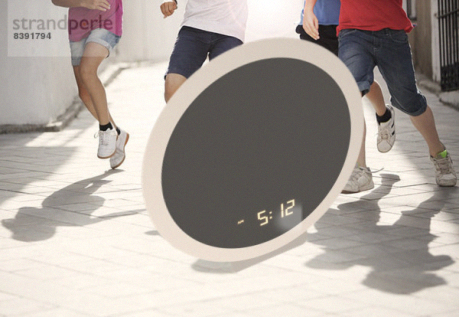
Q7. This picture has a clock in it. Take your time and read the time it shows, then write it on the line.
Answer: 5:12
